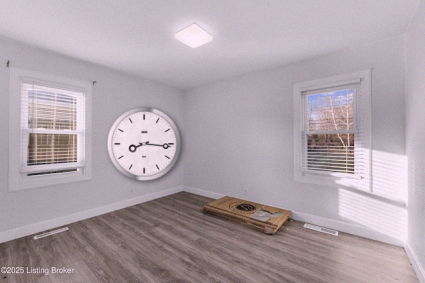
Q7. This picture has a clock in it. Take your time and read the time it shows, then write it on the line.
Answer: 8:16
